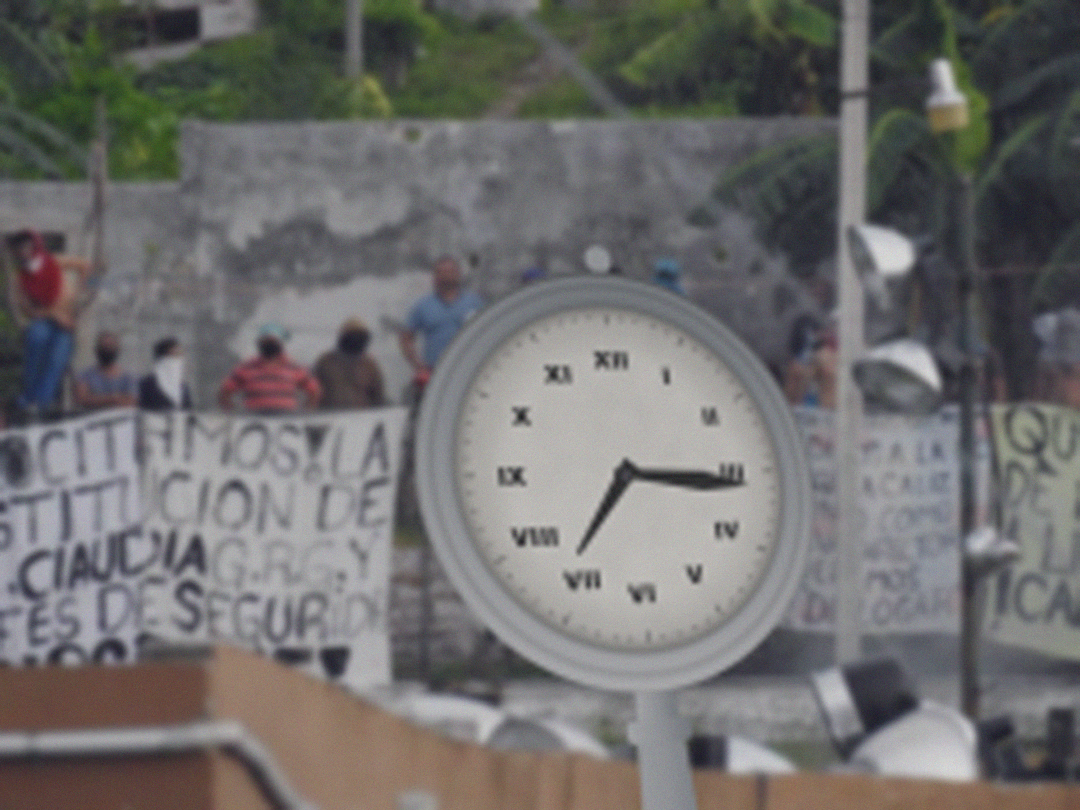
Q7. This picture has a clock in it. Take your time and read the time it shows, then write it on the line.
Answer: 7:16
